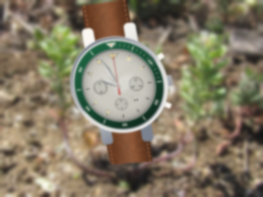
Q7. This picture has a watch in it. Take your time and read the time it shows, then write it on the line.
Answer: 9:56
